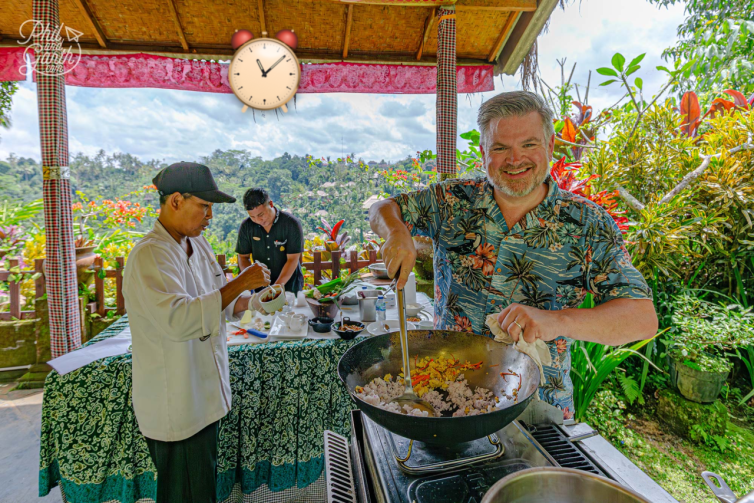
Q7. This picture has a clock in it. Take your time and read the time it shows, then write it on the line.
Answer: 11:08
